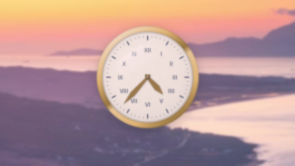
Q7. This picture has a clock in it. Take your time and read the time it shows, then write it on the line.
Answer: 4:37
